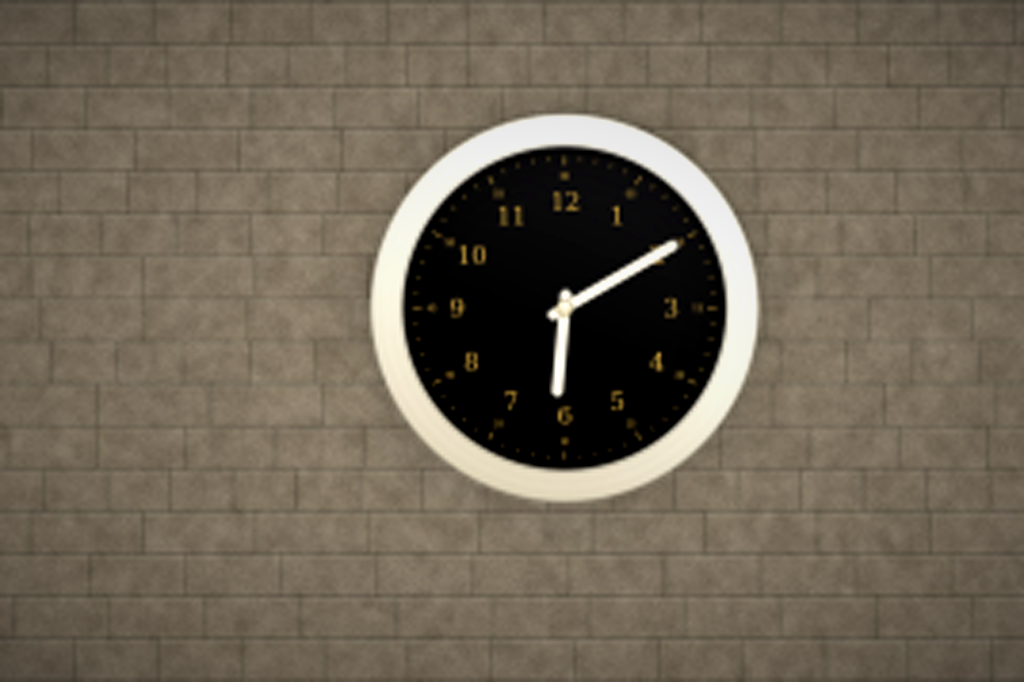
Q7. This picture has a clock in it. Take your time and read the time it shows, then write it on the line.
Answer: 6:10
